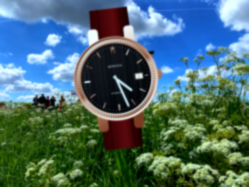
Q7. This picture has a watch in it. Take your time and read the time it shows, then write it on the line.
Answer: 4:27
